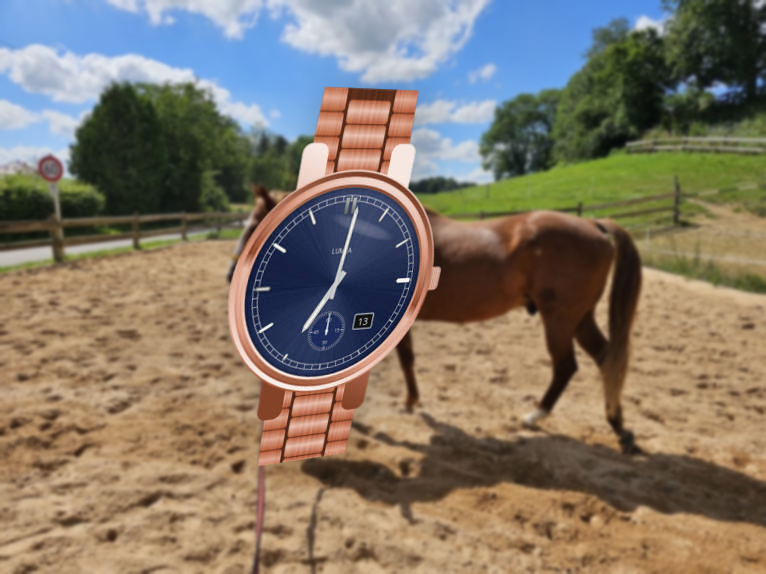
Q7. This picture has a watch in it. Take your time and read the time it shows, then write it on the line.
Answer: 7:01
